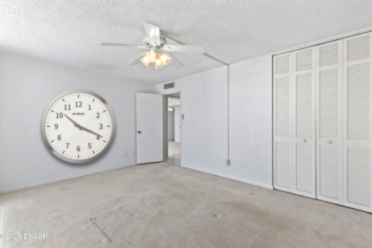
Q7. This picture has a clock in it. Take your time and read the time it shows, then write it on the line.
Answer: 10:19
